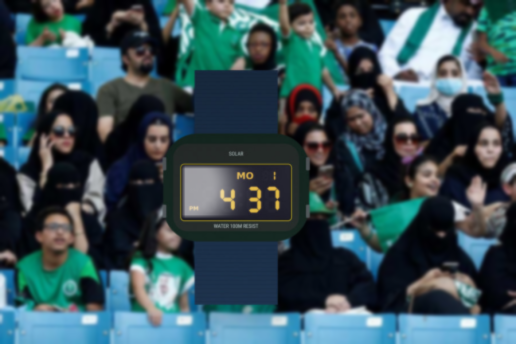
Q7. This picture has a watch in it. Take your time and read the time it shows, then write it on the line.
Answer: 4:37
